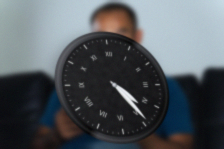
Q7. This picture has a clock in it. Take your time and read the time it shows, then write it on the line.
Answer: 4:24
